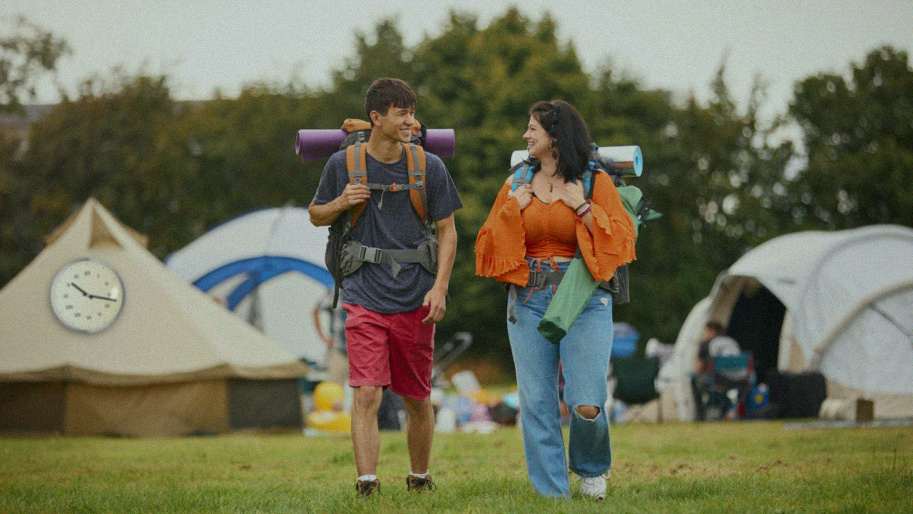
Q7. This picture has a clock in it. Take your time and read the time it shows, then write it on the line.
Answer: 10:17
